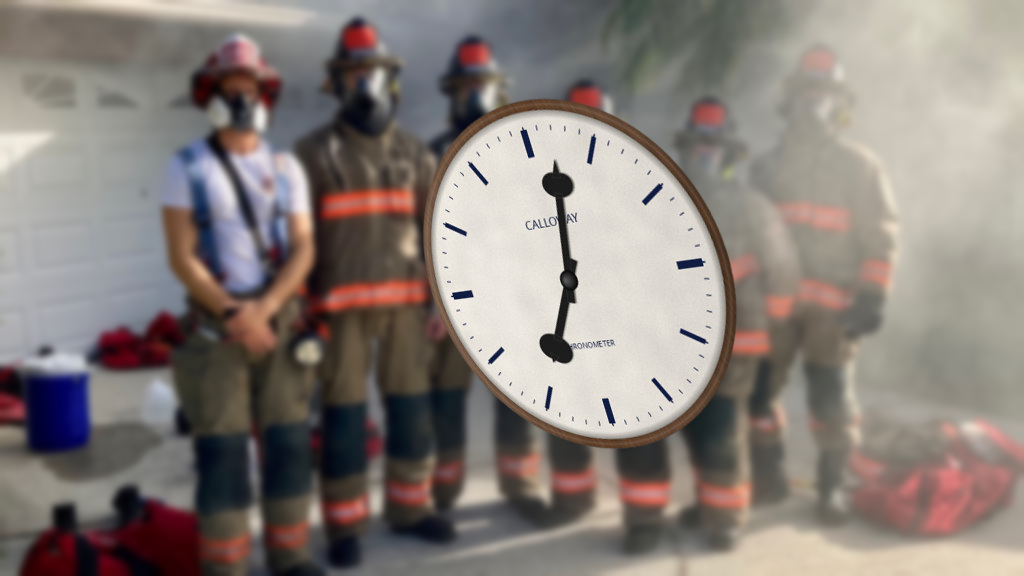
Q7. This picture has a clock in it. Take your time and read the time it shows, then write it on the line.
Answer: 7:02
